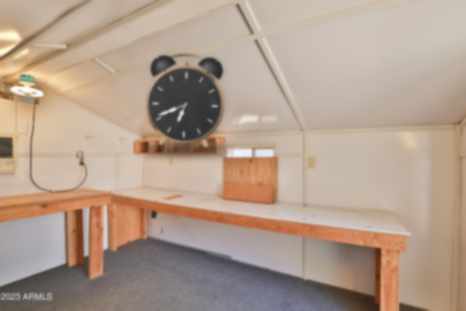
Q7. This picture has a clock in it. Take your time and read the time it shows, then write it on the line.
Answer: 6:41
